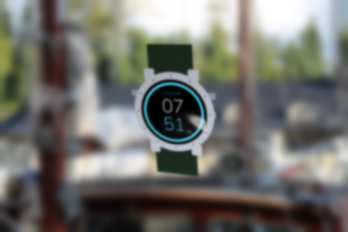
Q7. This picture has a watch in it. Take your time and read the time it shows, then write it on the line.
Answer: 7:51
